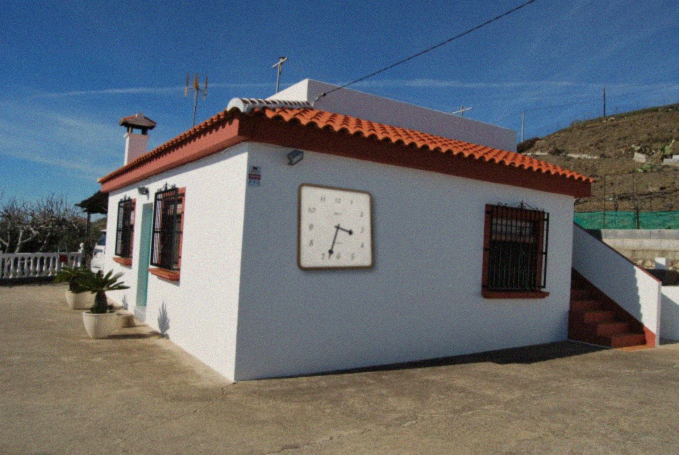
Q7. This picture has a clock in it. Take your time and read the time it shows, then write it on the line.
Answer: 3:33
